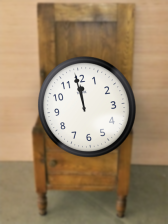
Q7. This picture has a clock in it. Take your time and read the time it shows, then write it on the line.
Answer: 11:59
